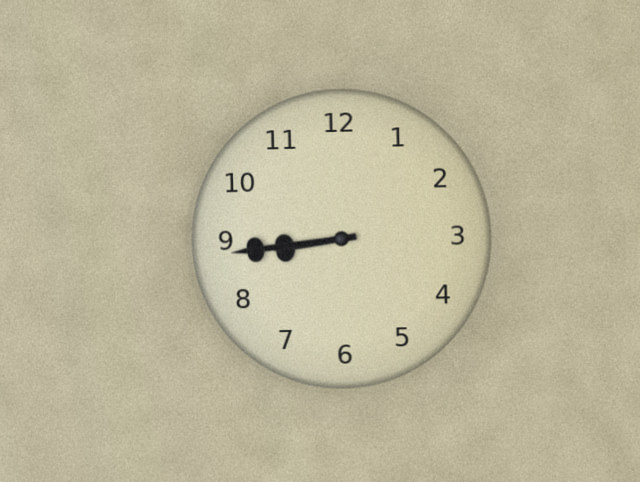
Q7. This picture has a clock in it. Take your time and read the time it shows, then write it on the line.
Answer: 8:44
